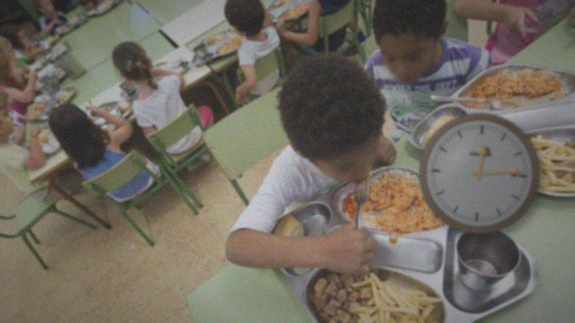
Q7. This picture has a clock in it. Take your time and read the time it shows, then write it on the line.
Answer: 12:14
